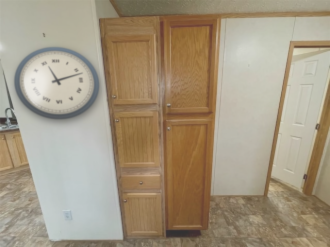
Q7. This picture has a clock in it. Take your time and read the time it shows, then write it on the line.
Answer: 11:12
